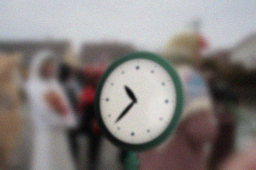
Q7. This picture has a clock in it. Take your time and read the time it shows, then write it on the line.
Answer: 10:37
